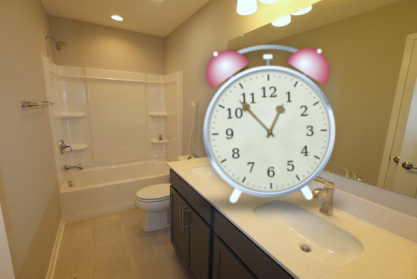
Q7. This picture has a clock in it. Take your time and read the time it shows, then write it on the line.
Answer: 12:53
